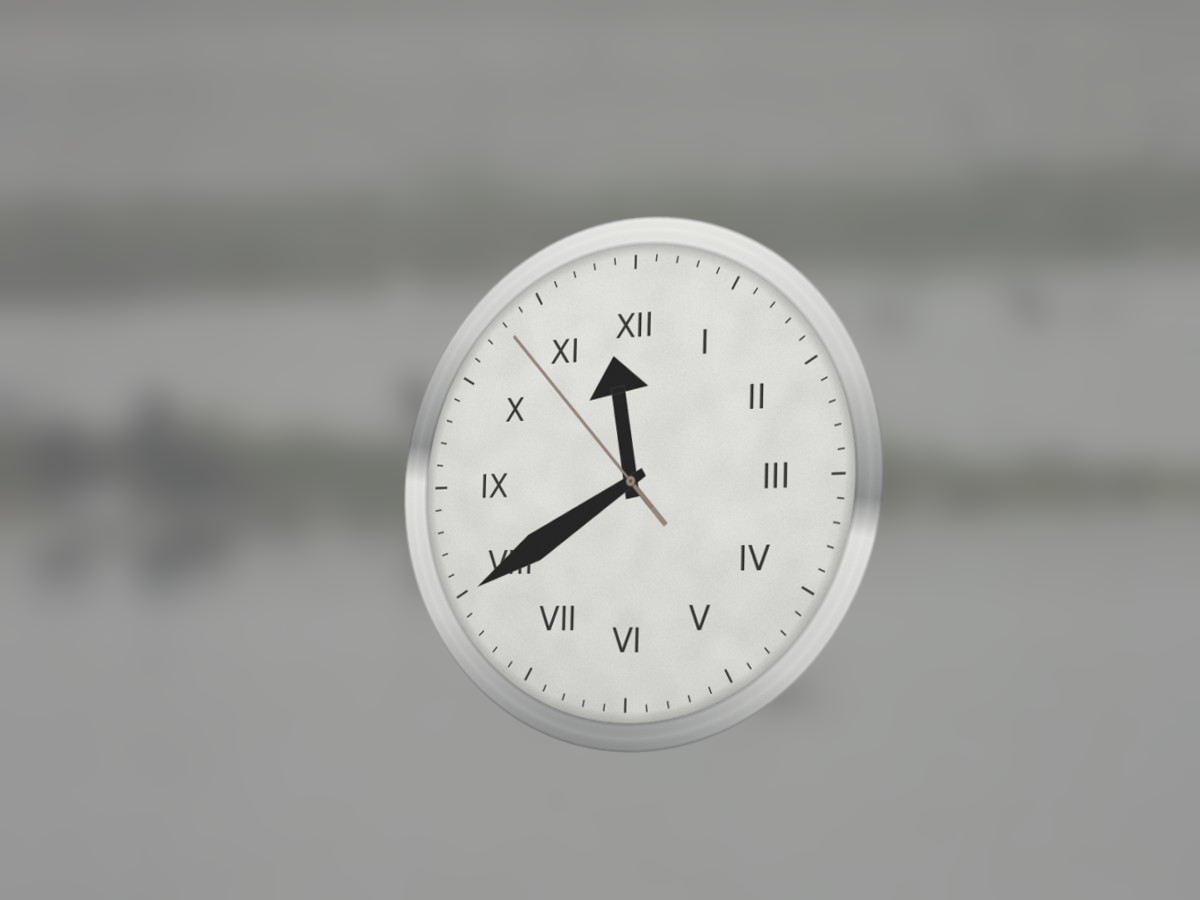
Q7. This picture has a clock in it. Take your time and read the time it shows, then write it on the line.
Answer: 11:39:53
